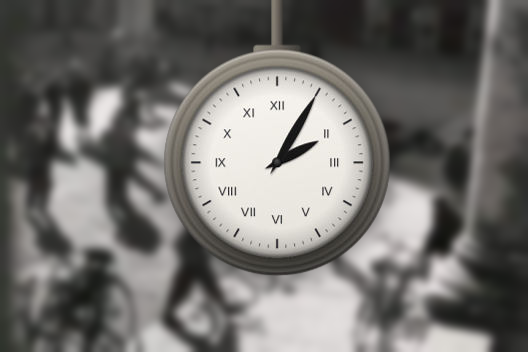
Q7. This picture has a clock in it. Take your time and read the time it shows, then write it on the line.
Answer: 2:05
